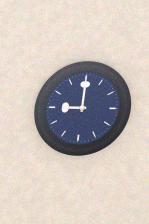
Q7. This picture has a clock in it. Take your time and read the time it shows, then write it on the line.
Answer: 9:00
